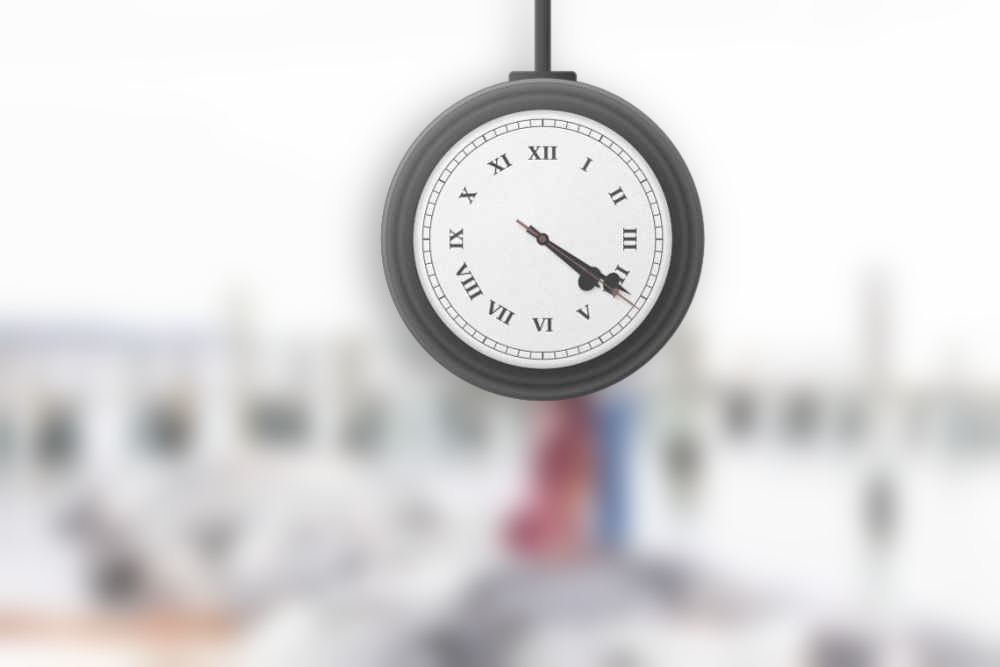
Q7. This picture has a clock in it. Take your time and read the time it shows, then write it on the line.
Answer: 4:20:21
